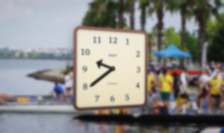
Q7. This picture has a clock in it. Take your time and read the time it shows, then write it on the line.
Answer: 9:39
